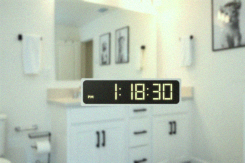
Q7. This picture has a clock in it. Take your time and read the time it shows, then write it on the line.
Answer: 1:18:30
